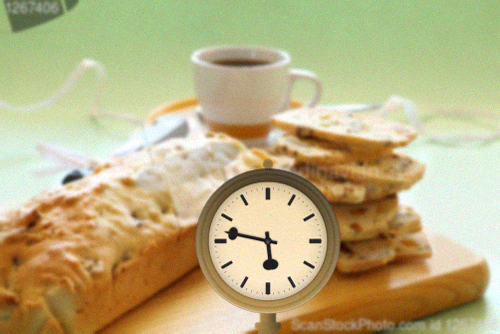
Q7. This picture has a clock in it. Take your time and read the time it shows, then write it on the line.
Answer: 5:47
